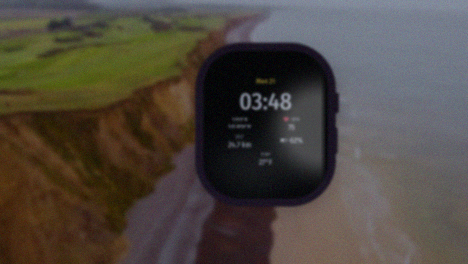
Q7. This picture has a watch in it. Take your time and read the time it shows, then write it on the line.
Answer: 3:48
